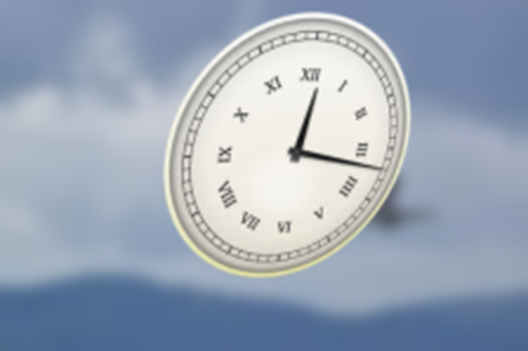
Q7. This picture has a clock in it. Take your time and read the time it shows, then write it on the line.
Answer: 12:17
